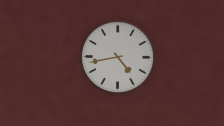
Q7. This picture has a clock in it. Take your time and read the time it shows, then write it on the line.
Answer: 4:43
